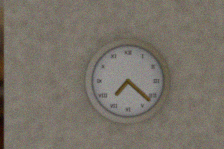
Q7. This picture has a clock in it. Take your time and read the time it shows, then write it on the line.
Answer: 7:22
